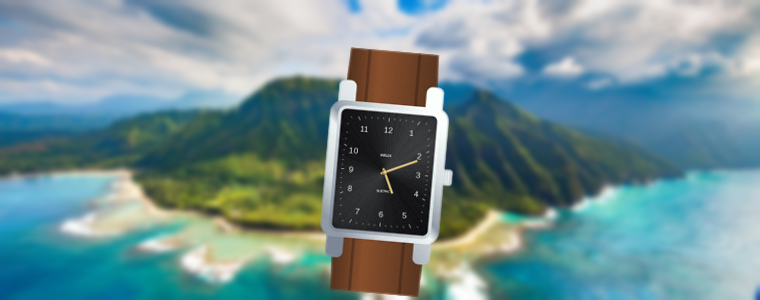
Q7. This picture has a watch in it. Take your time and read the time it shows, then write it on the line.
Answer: 5:11
